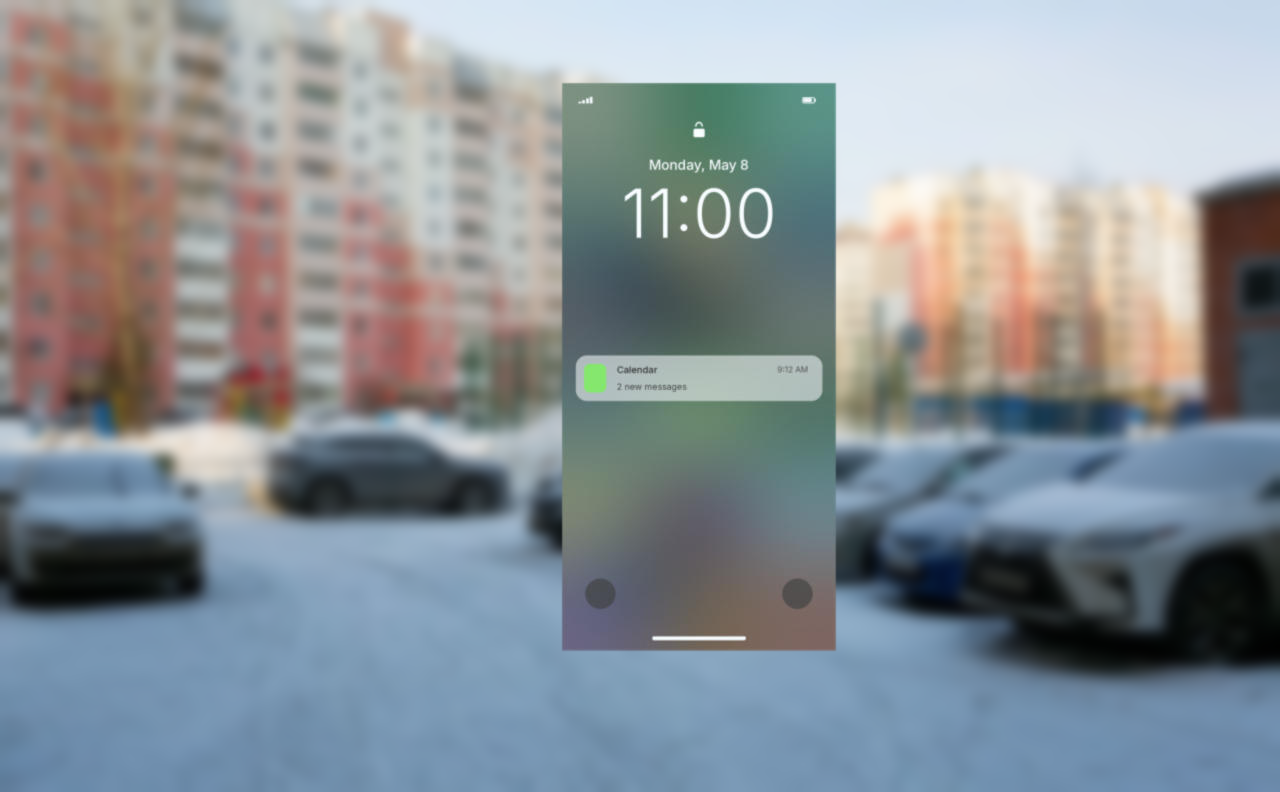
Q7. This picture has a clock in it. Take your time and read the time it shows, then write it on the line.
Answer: 11:00
